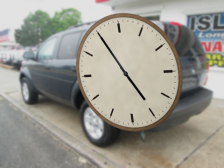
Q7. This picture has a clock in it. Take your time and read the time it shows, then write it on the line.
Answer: 4:55
